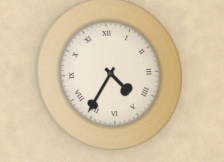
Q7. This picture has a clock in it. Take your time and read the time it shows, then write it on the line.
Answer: 4:36
